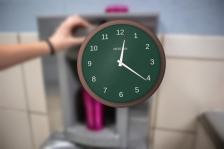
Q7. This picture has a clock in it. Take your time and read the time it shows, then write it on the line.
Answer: 12:21
